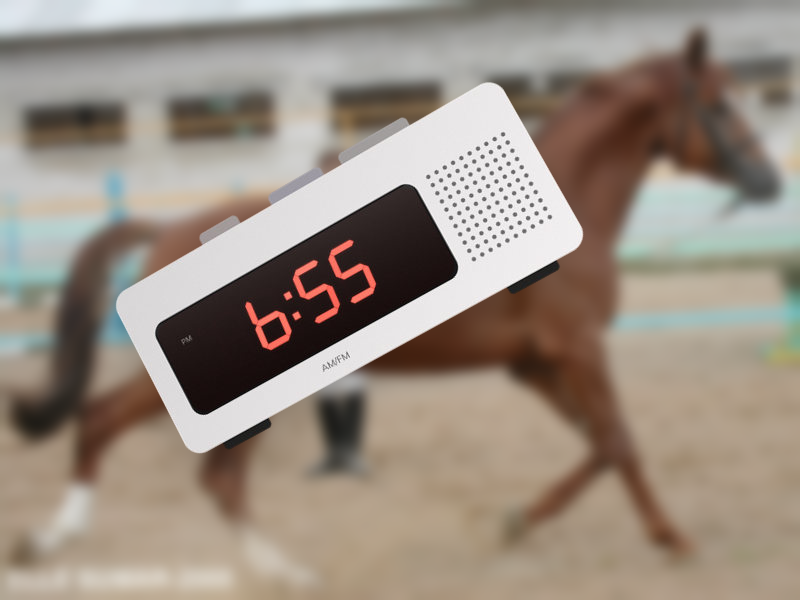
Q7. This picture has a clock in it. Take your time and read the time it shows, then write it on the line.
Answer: 6:55
